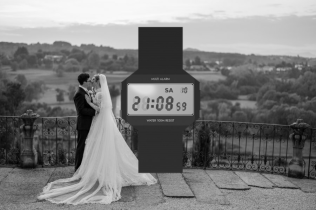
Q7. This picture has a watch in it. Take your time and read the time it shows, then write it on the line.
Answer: 21:08:59
